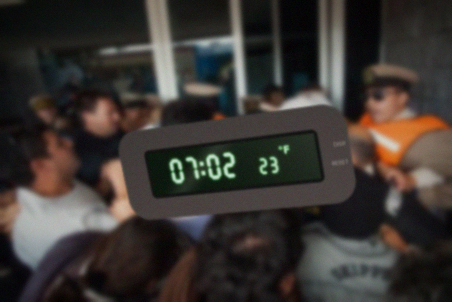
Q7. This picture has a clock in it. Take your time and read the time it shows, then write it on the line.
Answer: 7:02
